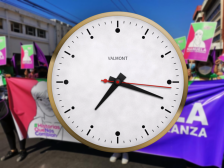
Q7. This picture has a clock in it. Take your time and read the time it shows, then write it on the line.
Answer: 7:18:16
